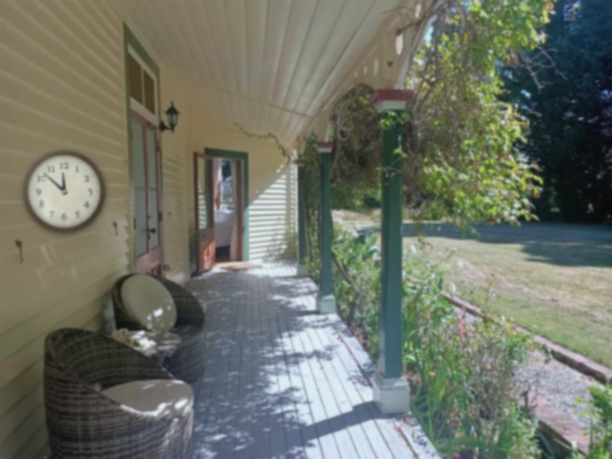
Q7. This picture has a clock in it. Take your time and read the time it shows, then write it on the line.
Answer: 11:52
